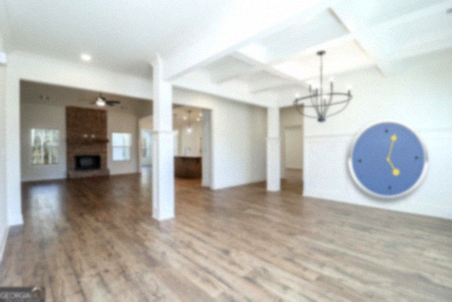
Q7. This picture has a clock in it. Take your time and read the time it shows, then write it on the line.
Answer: 5:03
